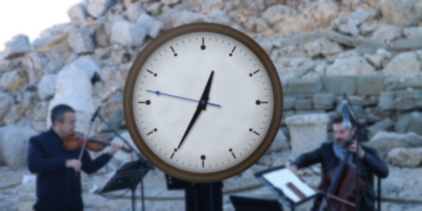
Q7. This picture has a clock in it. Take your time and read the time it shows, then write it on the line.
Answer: 12:34:47
